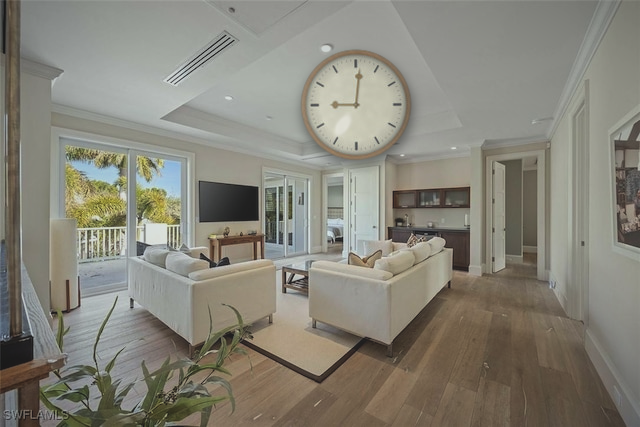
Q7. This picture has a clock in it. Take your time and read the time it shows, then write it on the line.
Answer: 9:01
